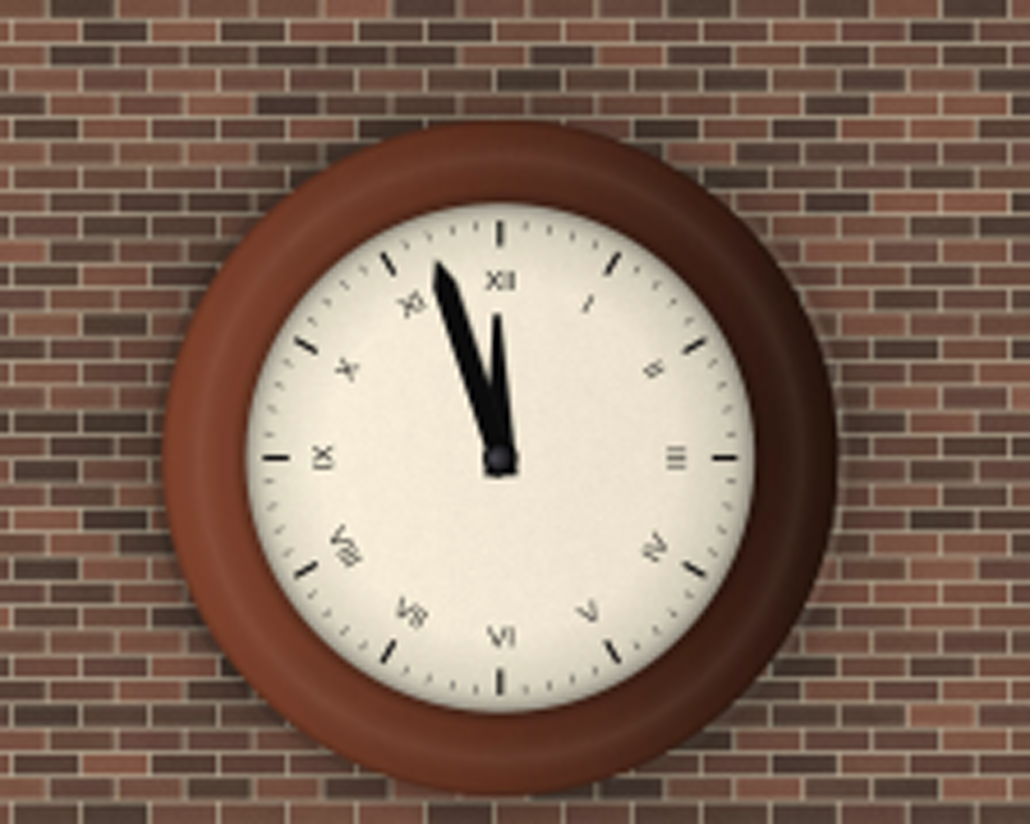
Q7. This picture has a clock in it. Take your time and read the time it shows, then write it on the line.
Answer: 11:57
